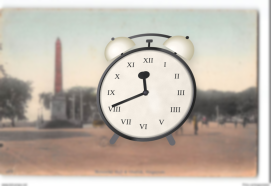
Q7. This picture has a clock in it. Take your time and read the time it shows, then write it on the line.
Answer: 11:41
